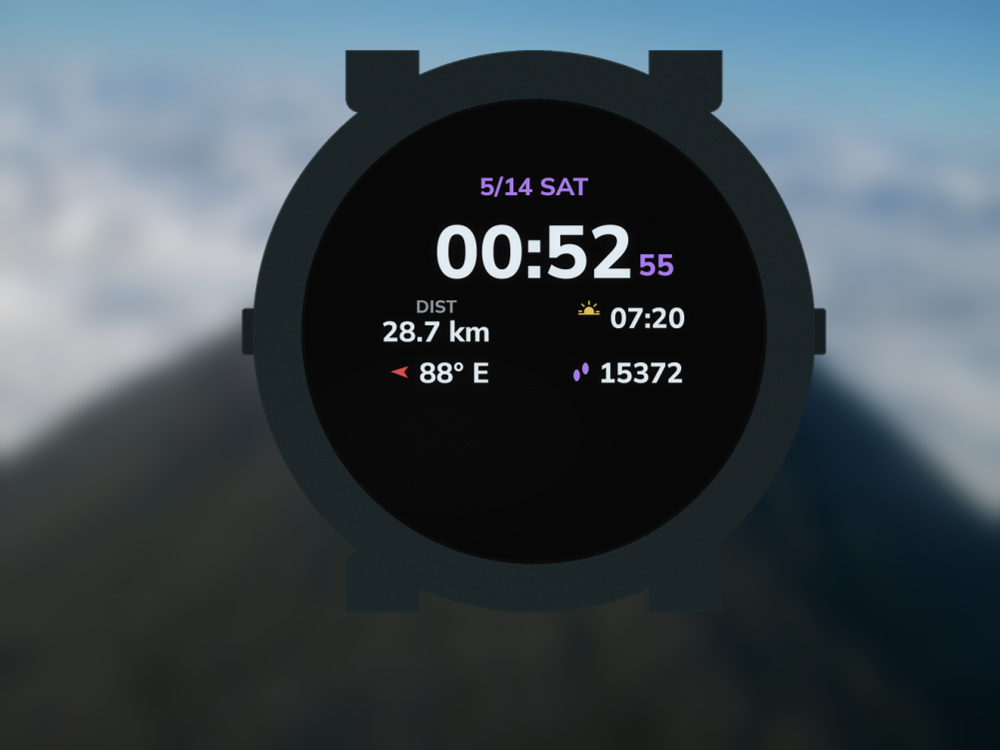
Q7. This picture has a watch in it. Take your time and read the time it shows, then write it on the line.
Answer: 0:52:55
